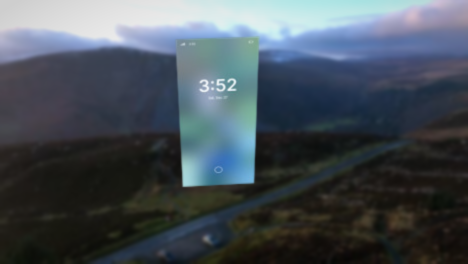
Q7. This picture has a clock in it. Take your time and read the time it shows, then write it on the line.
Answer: 3:52
